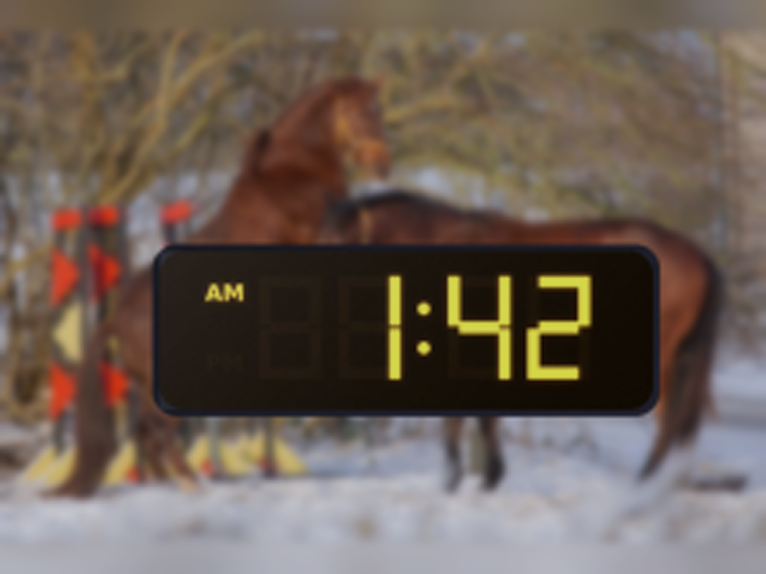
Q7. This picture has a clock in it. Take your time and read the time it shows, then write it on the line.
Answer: 1:42
